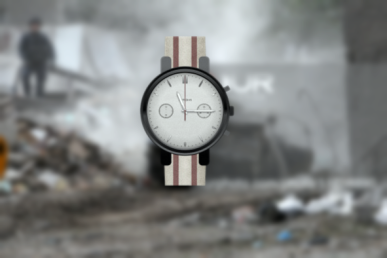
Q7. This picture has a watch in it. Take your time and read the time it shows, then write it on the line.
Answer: 11:15
